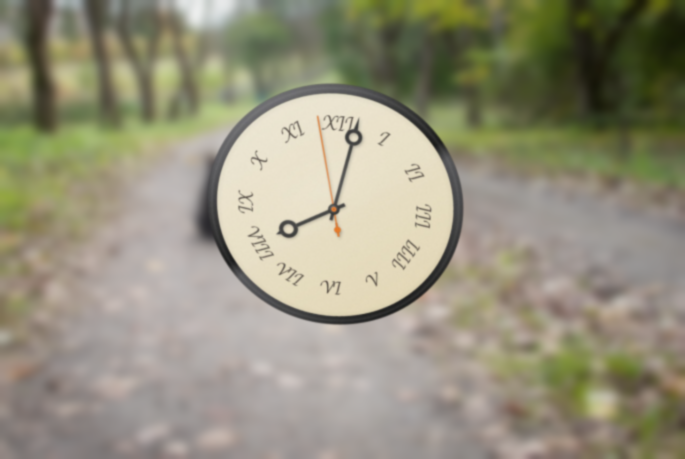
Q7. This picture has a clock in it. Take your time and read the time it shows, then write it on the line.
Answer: 8:01:58
